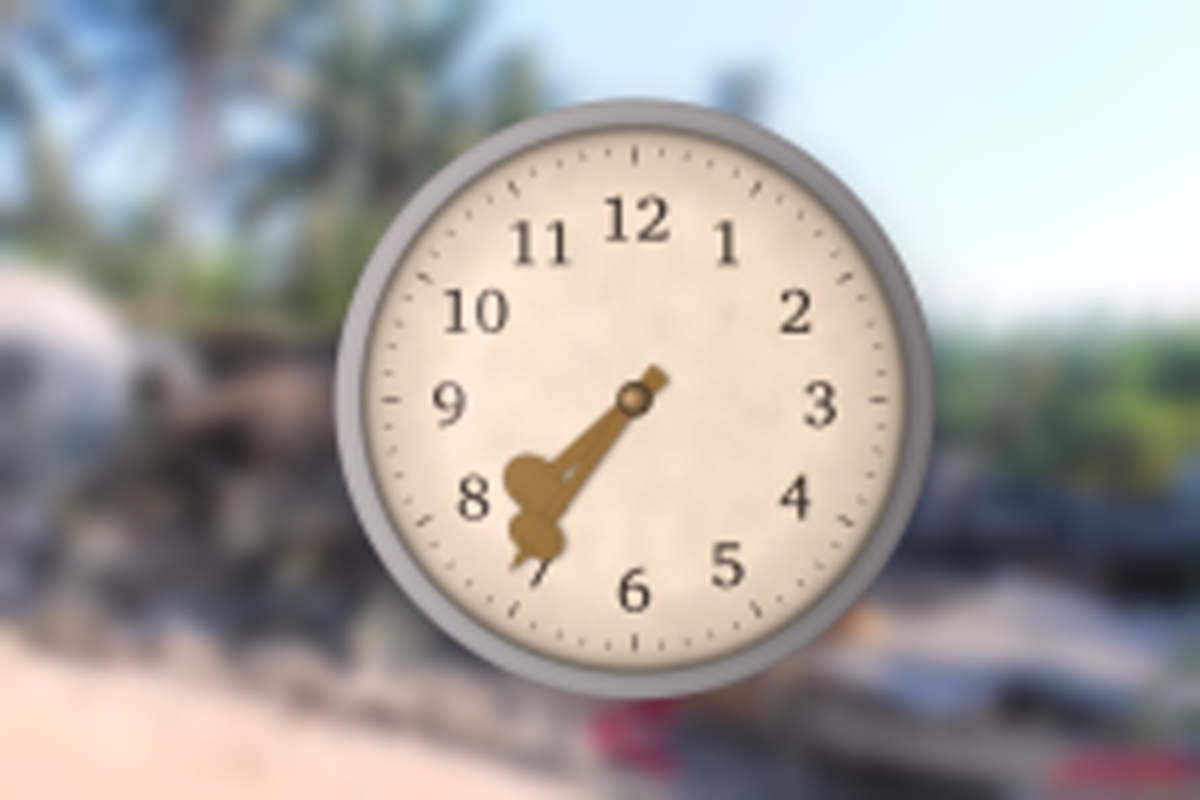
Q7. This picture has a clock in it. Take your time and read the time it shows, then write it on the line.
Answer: 7:36
